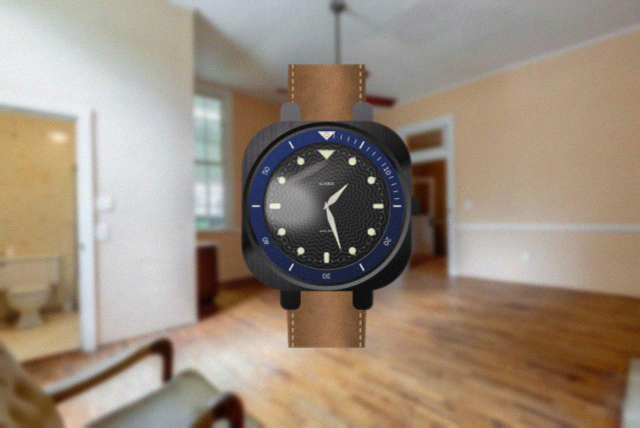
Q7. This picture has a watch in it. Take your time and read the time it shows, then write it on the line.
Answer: 1:27
